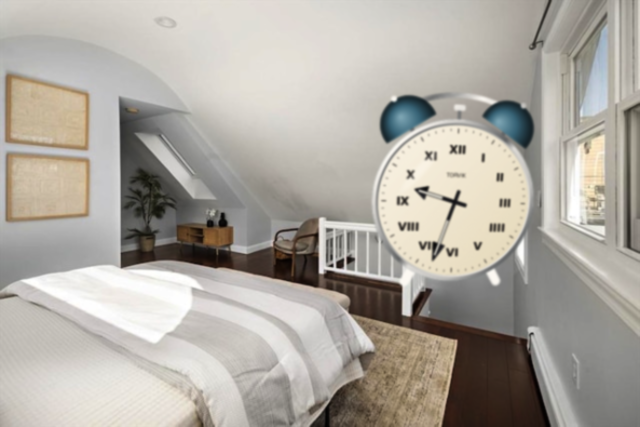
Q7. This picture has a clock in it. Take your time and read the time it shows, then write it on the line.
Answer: 9:33
